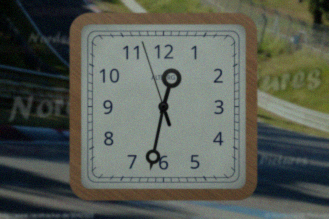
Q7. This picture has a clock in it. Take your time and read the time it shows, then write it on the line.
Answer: 12:31:57
